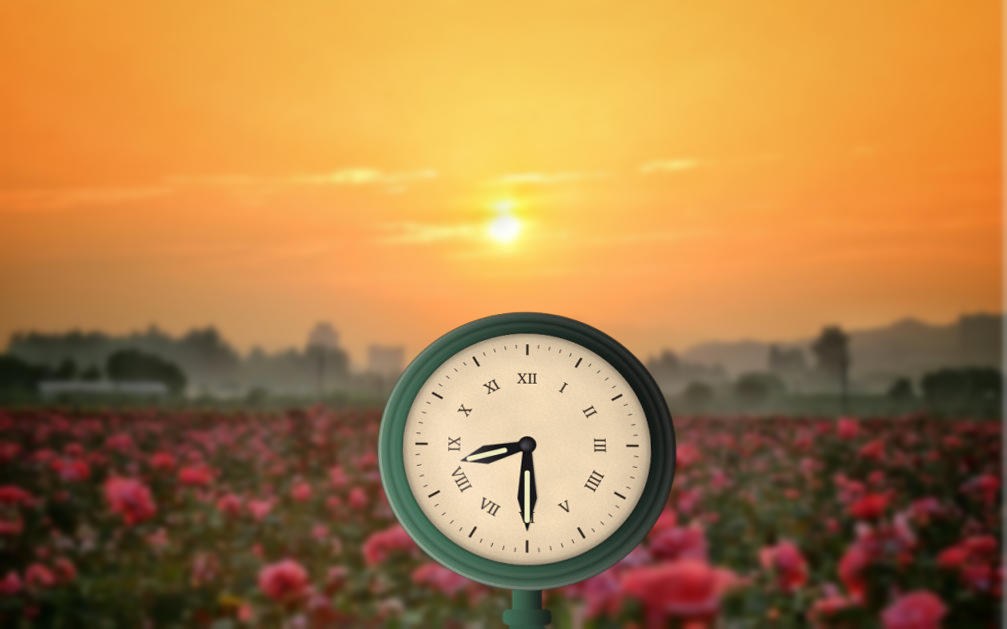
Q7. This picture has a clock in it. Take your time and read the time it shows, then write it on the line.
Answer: 8:30
